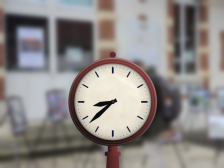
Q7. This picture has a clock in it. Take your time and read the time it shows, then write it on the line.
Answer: 8:38
